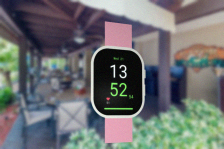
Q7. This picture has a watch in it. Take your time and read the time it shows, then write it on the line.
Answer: 13:52
